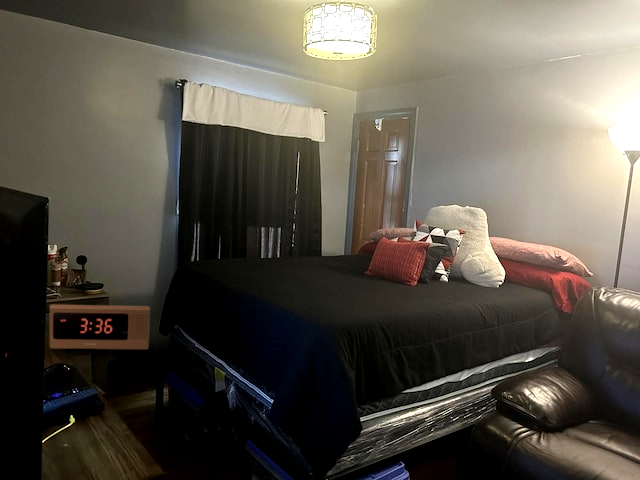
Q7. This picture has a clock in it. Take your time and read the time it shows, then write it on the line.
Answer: 3:36
